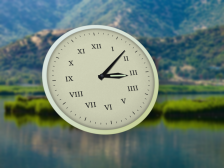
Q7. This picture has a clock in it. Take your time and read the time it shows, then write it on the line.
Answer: 3:08
